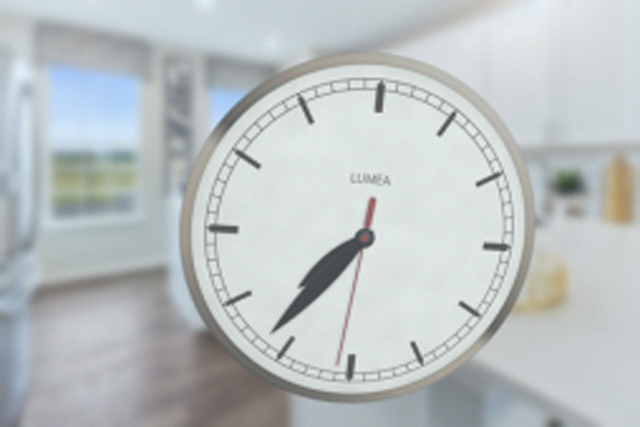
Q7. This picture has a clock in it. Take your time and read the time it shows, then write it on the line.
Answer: 7:36:31
